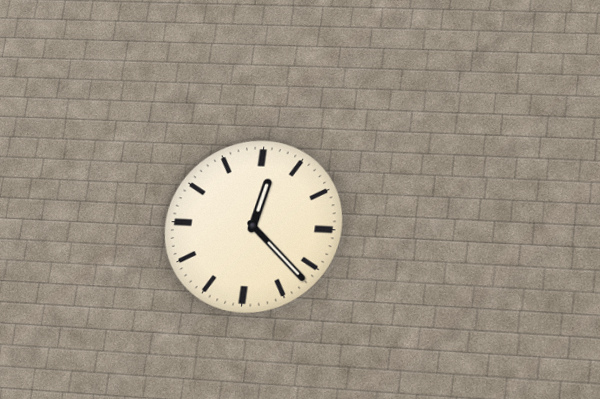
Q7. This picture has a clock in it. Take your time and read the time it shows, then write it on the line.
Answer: 12:22
